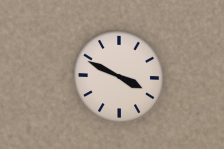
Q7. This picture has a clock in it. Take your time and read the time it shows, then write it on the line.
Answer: 3:49
